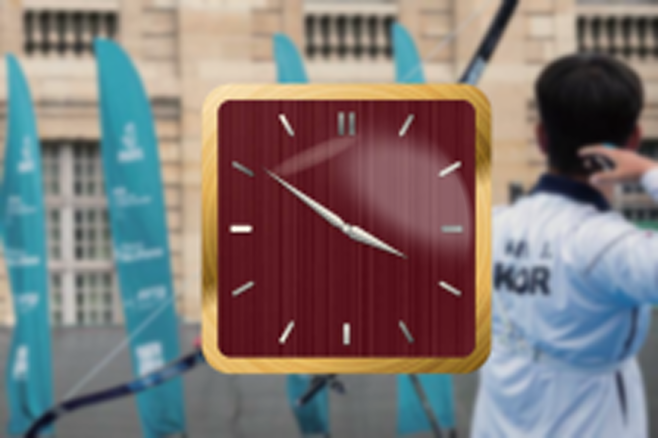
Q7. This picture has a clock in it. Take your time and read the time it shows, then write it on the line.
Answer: 3:51
